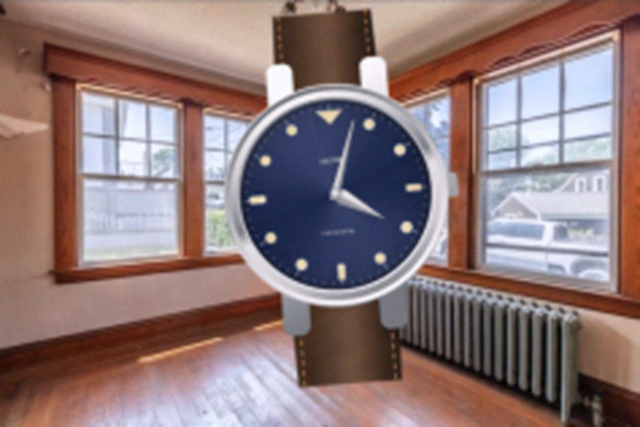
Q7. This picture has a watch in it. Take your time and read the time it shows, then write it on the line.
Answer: 4:03
